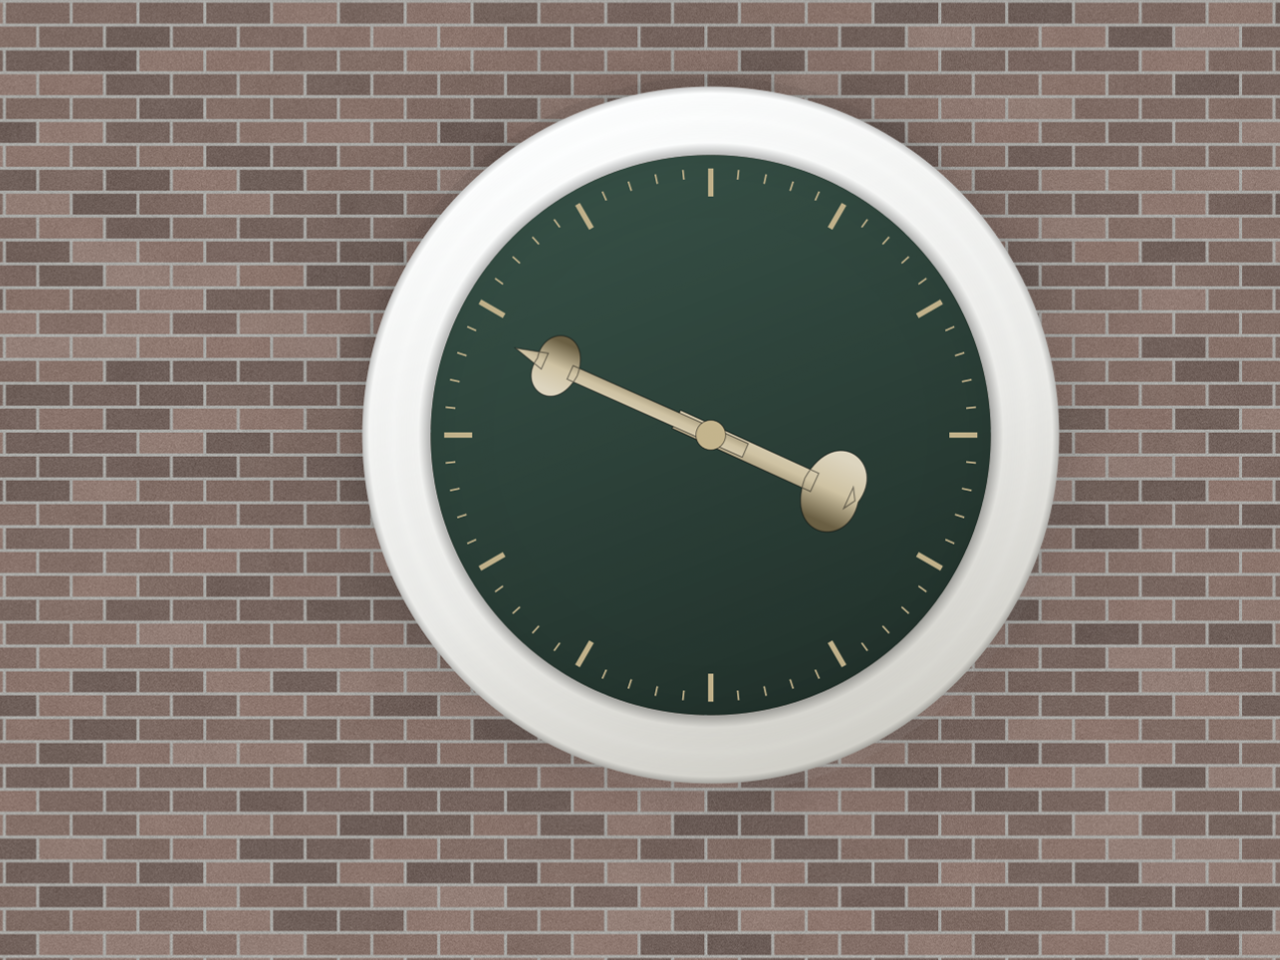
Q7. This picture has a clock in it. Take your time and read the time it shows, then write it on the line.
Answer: 3:49
